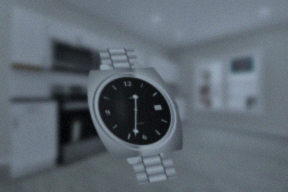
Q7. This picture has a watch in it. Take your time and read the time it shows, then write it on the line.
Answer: 12:33
